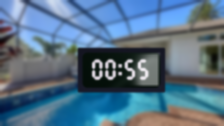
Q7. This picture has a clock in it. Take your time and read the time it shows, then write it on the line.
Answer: 0:55
